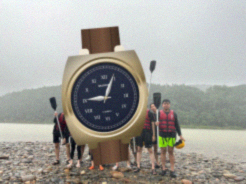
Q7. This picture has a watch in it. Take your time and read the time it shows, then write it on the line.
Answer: 9:04
